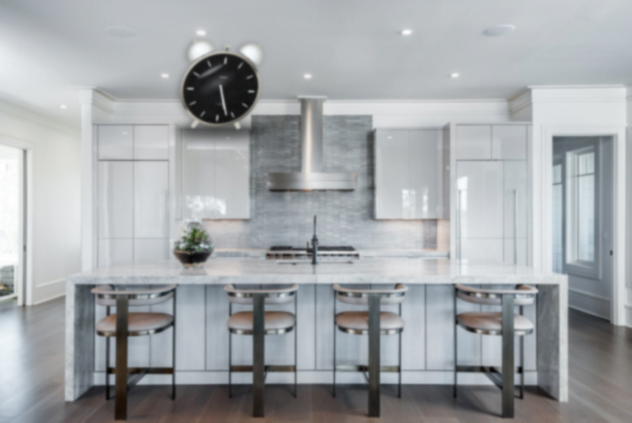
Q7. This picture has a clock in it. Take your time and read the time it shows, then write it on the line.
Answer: 5:27
